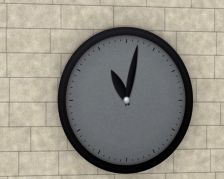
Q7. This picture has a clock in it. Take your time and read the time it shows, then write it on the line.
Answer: 11:02
